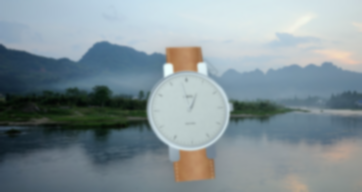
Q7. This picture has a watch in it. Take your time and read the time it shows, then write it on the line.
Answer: 12:58
